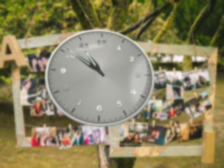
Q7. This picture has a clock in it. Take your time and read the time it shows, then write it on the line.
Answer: 10:51
